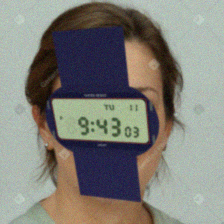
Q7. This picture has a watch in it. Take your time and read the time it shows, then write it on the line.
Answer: 9:43:03
